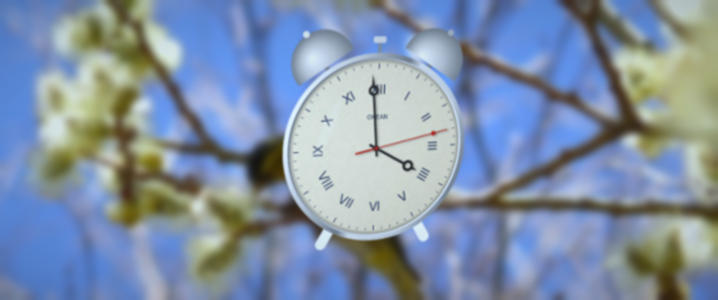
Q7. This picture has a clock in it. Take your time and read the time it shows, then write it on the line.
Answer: 3:59:13
